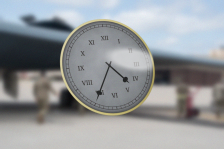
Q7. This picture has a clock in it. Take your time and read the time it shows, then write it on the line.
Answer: 4:35
